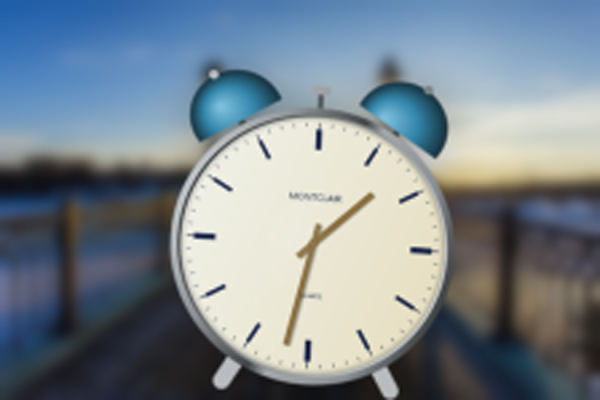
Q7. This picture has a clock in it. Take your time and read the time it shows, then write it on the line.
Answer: 1:32
